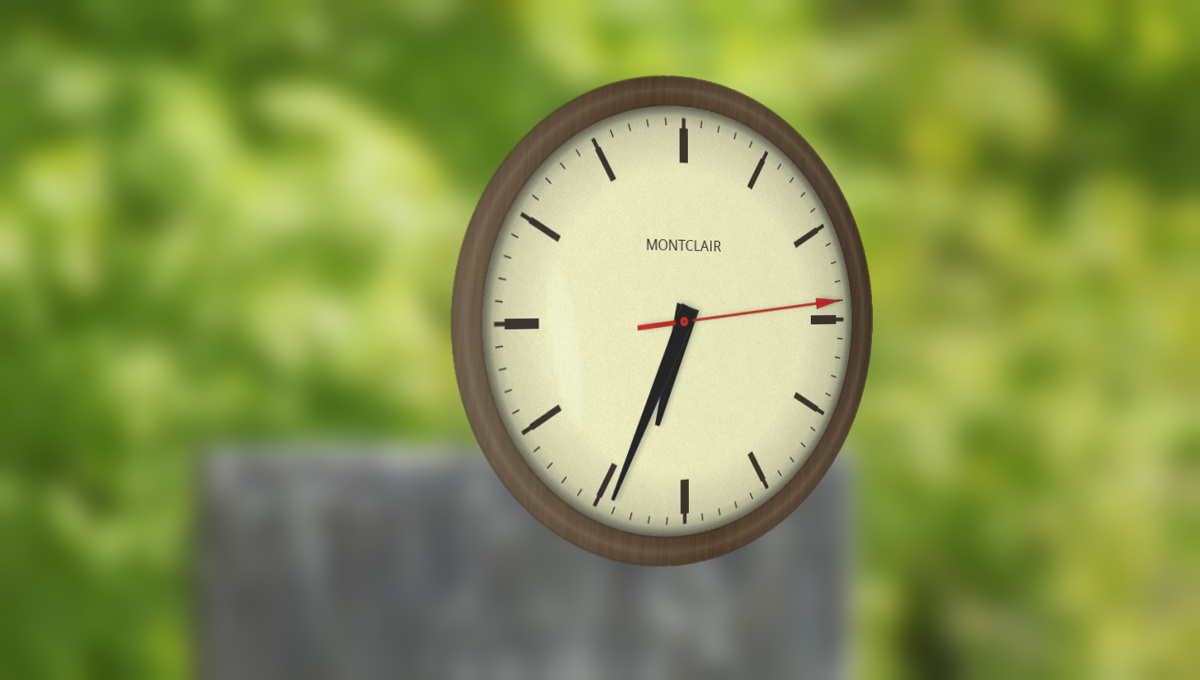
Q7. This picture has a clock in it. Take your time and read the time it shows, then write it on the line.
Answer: 6:34:14
